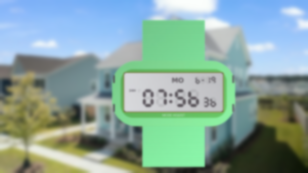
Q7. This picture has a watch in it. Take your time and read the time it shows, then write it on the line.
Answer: 7:56
